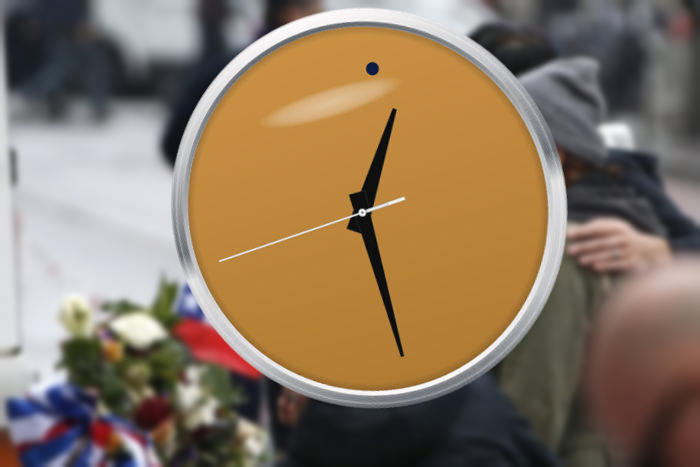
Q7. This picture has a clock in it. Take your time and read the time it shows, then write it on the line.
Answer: 12:26:41
